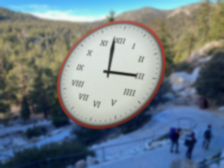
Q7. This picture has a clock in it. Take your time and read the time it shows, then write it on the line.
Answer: 2:58
